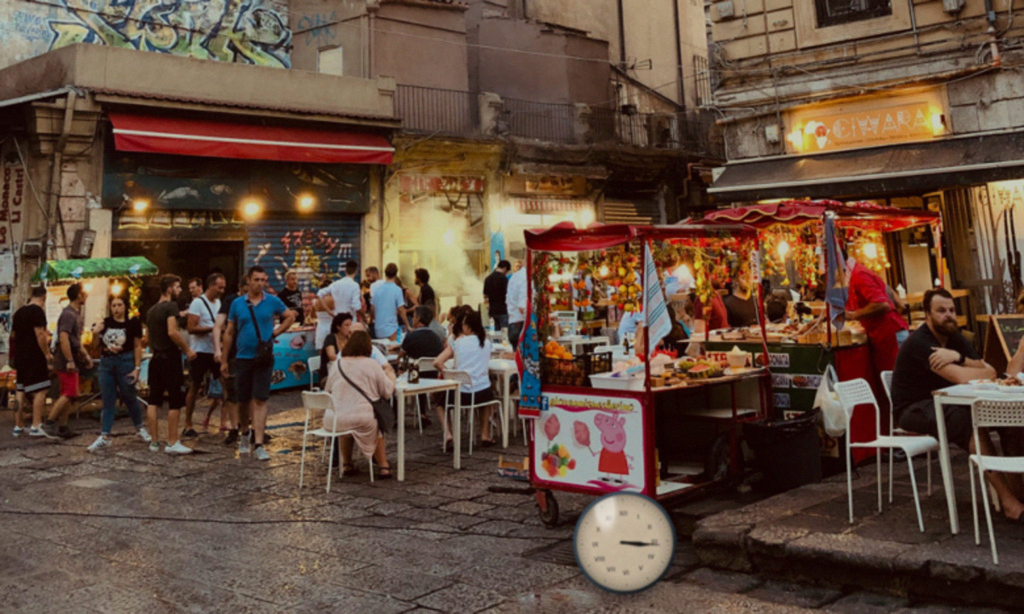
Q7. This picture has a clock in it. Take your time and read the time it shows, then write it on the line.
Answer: 3:16
